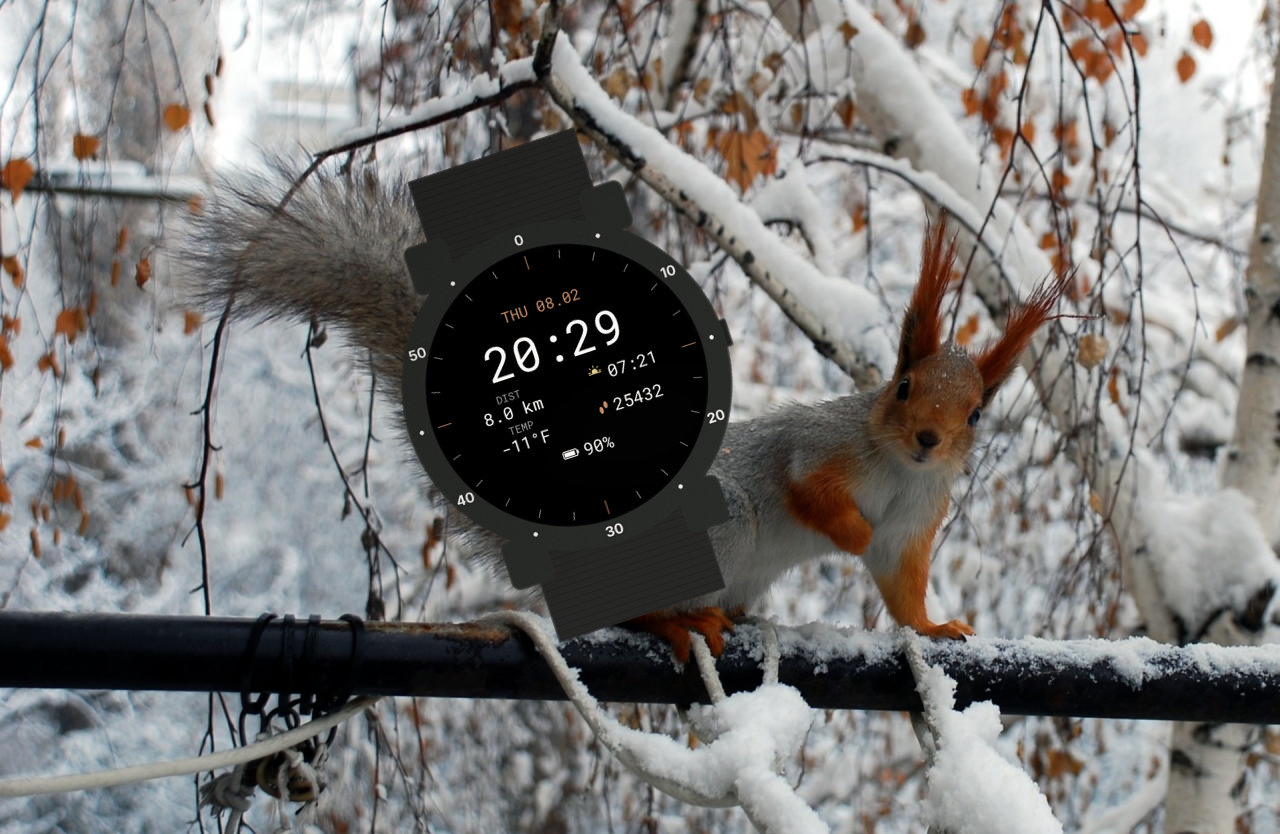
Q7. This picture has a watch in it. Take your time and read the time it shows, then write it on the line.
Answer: 20:29
